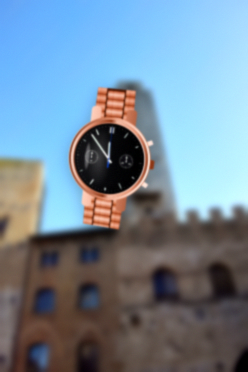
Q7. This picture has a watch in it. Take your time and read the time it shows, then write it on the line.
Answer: 11:53
